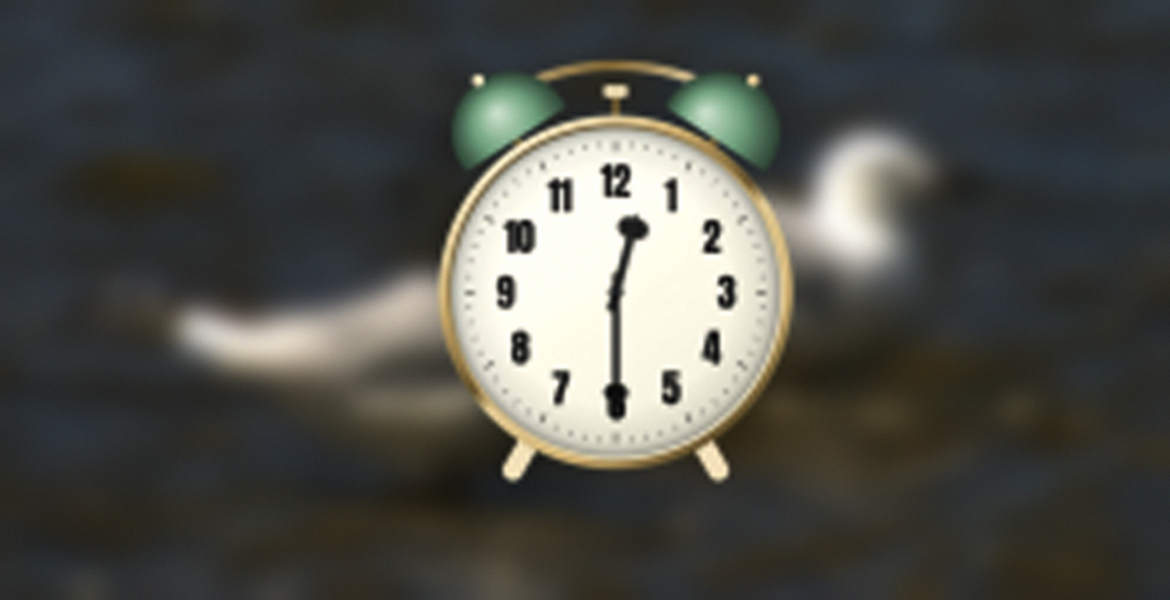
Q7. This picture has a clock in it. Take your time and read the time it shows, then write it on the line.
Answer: 12:30
